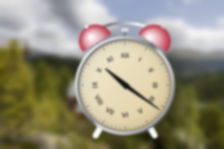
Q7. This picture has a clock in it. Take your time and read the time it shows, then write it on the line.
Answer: 10:21
